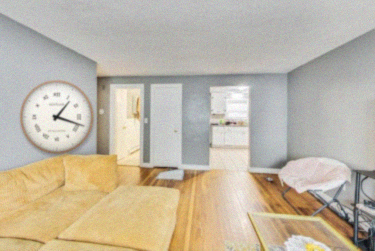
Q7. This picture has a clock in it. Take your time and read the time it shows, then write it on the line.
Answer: 1:18
